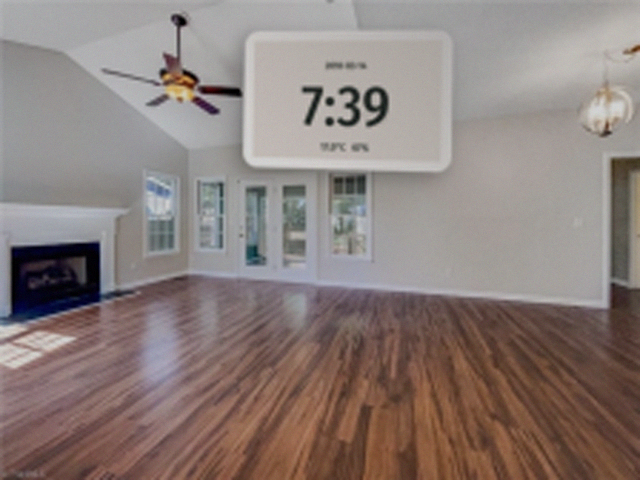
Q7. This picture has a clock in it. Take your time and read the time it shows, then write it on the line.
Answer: 7:39
